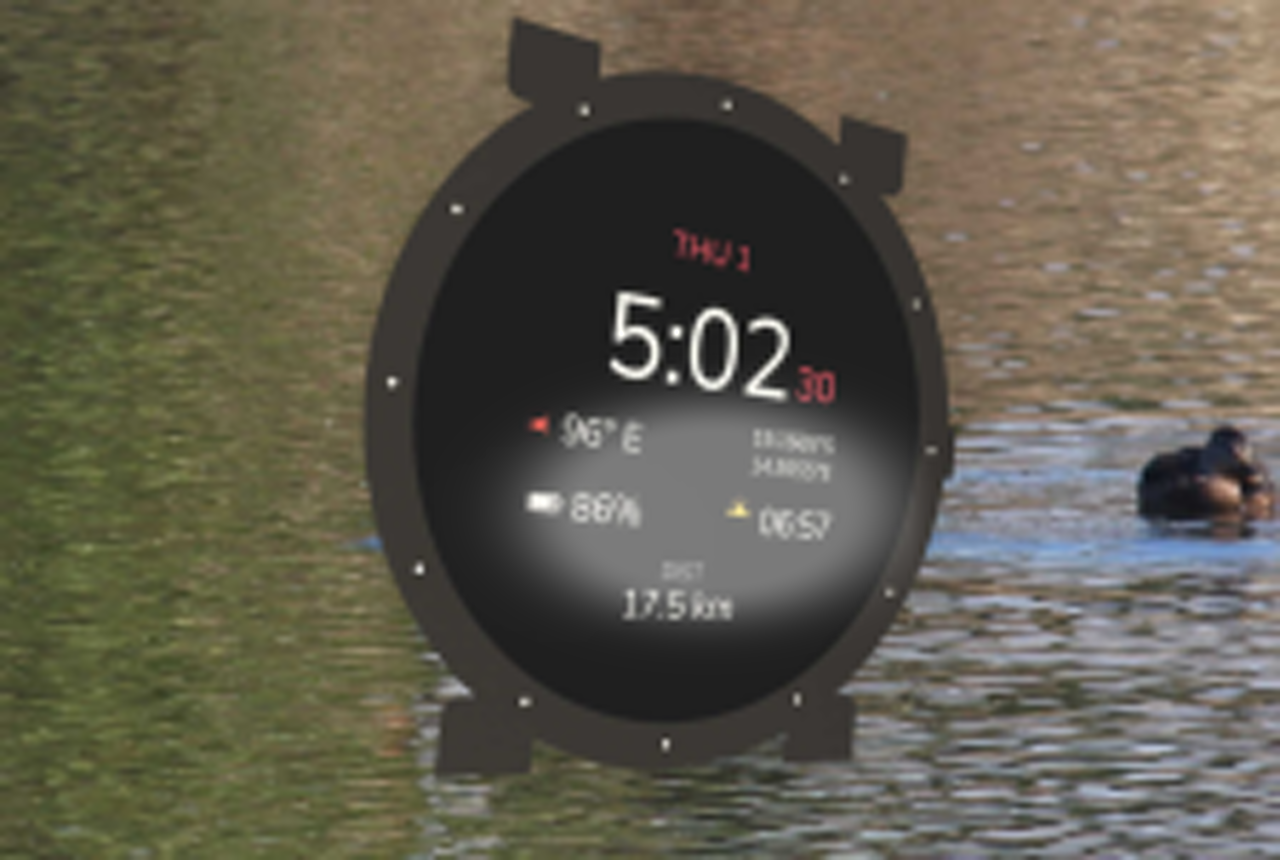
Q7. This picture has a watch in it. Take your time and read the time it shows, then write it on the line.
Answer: 5:02:30
